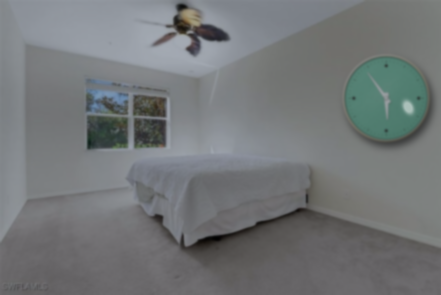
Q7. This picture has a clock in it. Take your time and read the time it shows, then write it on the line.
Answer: 5:54
